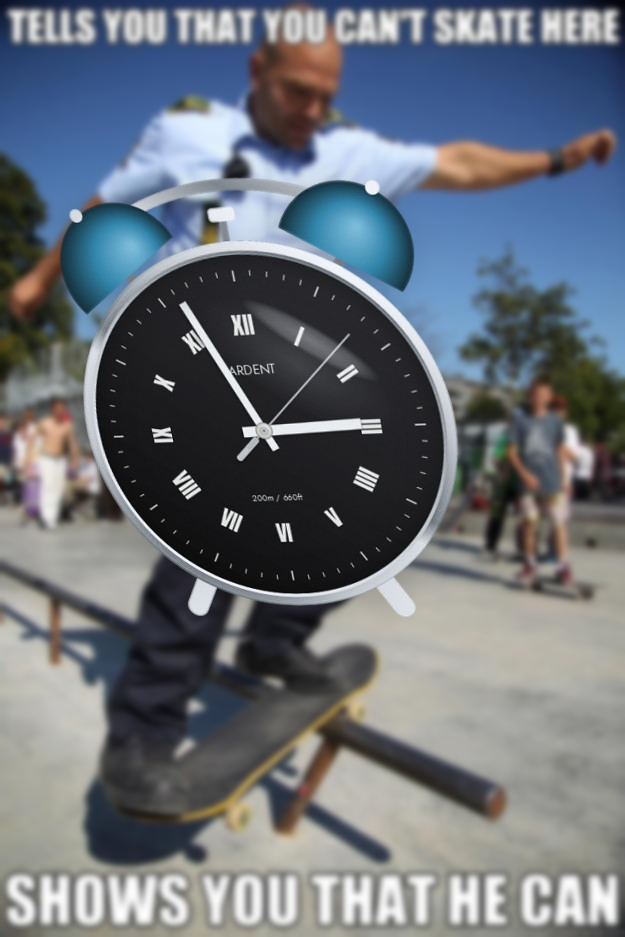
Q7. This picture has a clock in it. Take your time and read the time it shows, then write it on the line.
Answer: 2:56:08
